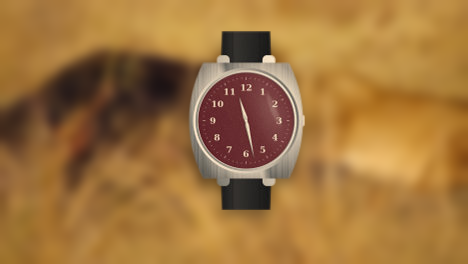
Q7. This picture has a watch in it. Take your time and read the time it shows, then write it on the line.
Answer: 11:28
